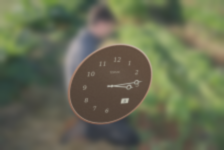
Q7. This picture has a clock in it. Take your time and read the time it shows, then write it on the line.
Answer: 3:14
